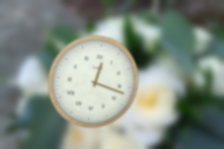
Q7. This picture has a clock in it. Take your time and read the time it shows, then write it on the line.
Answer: 12:17
